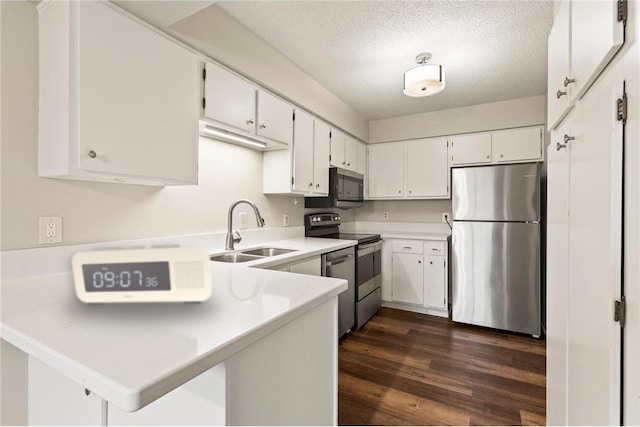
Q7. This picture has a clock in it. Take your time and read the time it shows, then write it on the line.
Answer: 9:07
